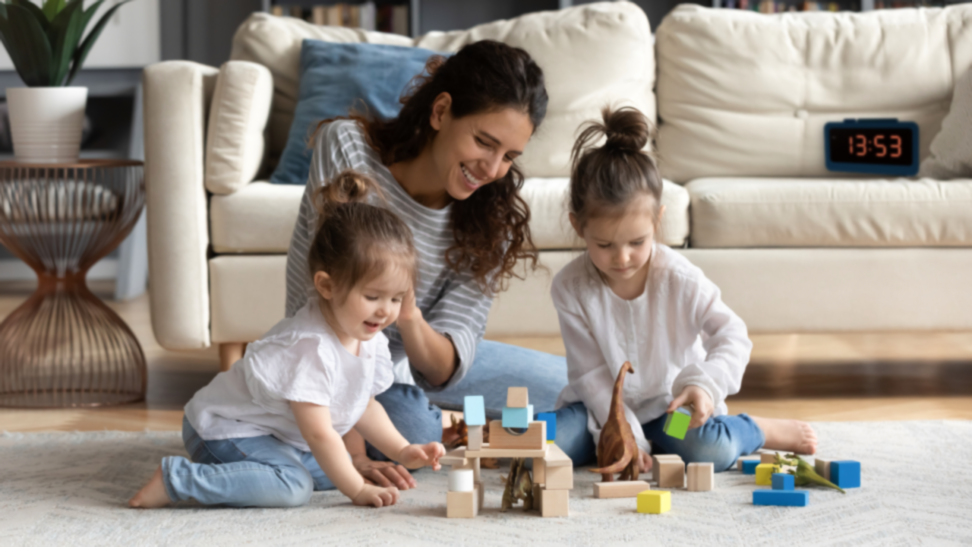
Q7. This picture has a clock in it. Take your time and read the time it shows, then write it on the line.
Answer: 13:53
